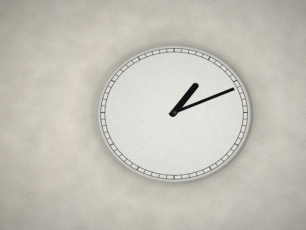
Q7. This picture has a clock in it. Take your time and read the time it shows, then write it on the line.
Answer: 1:11
